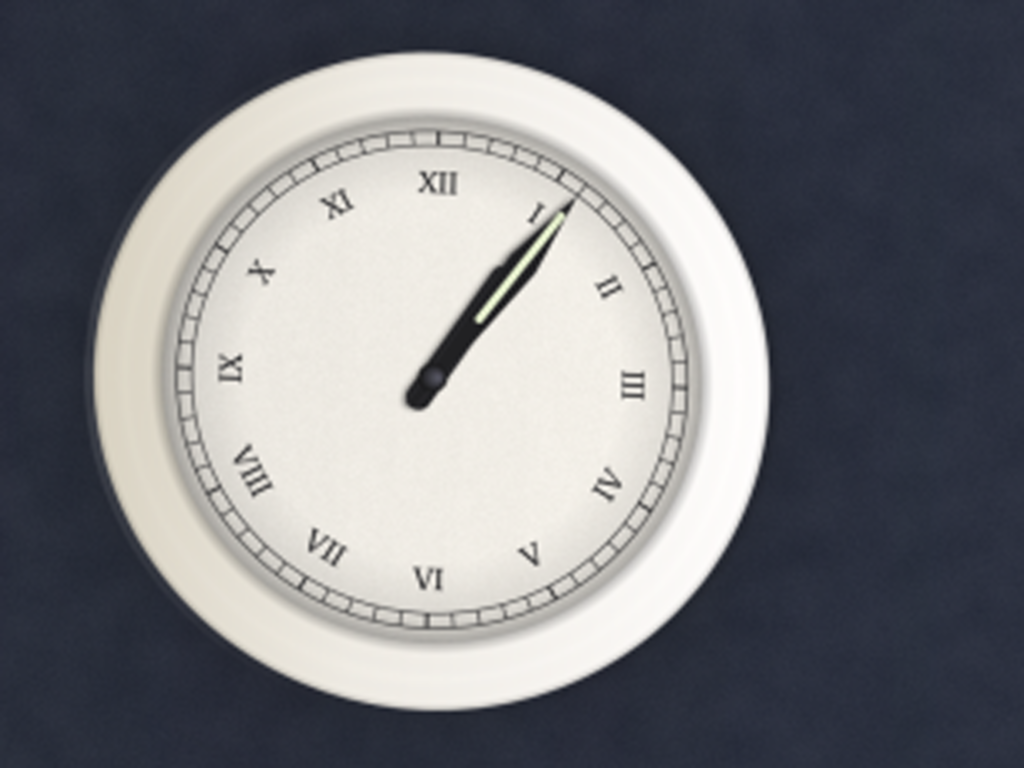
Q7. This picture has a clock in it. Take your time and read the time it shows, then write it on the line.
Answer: 1:06
